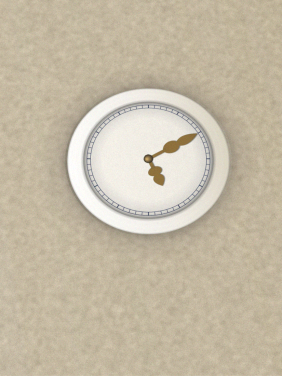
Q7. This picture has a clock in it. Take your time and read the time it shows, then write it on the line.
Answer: 5:10
